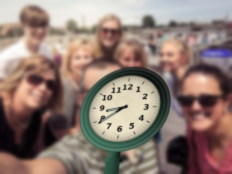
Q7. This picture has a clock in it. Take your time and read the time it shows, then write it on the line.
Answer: 8:39
